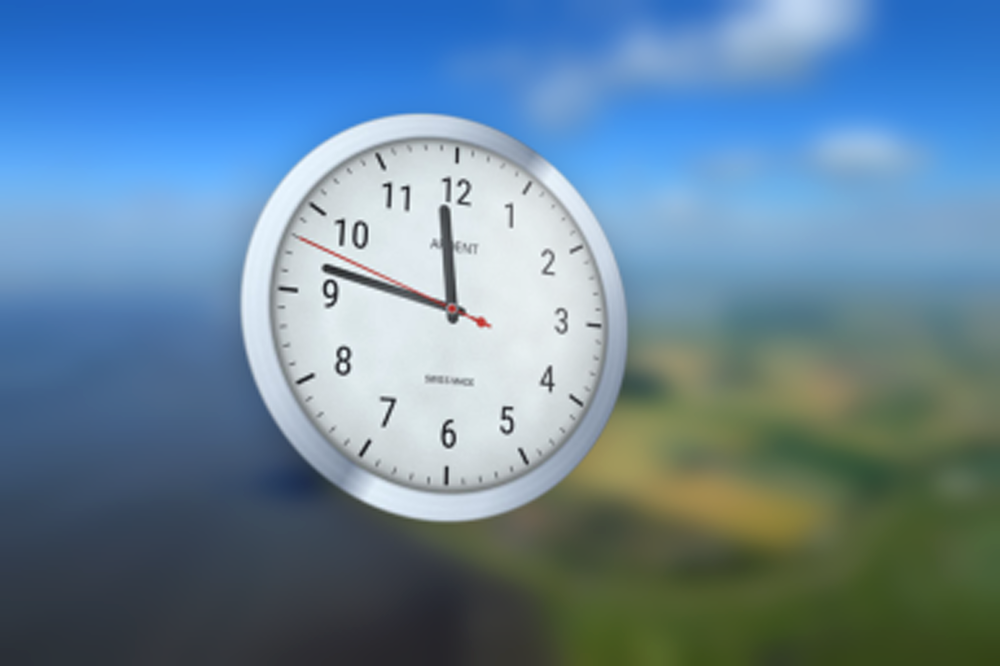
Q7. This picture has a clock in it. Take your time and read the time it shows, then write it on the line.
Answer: 11:46:48
